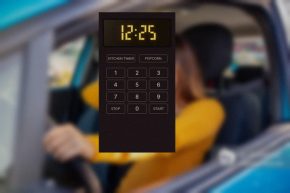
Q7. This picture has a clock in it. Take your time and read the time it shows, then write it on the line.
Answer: 12:25
